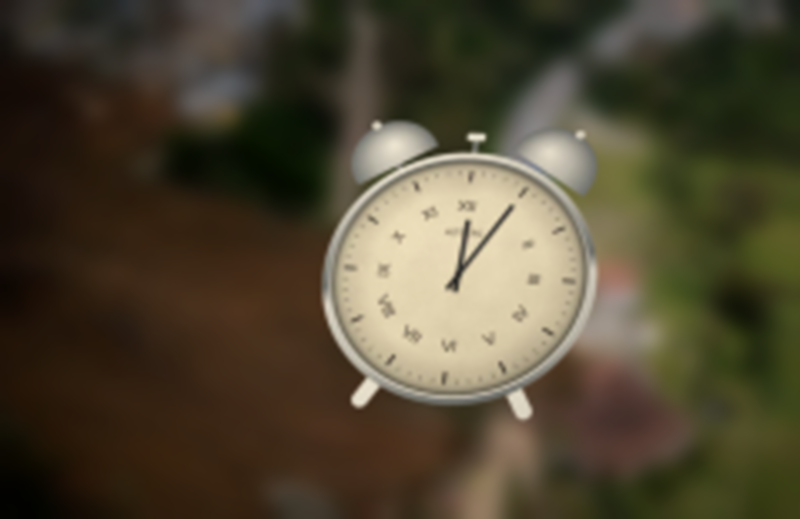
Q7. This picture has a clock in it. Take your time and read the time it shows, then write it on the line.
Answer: 12:05
